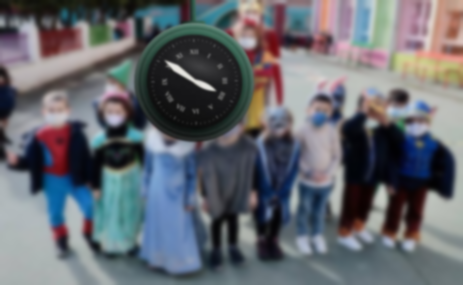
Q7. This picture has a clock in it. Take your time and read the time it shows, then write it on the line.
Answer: 3:51
